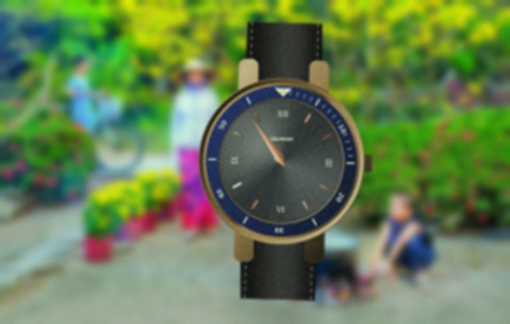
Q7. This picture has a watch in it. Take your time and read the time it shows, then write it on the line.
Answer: 10:54
